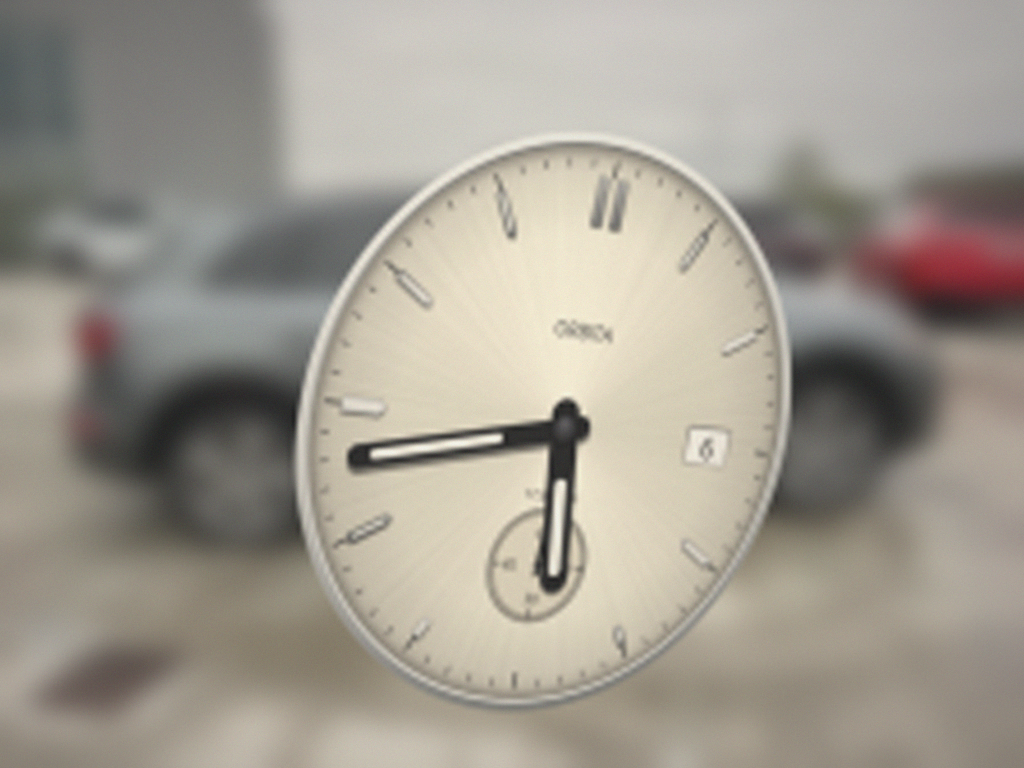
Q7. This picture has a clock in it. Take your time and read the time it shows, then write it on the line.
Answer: 5:43
